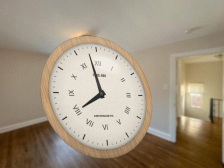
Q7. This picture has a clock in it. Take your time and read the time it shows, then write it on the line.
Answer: 7:58
